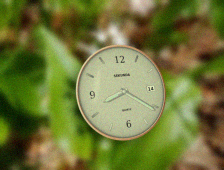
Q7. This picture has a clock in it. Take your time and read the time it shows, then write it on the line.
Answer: 8:21
